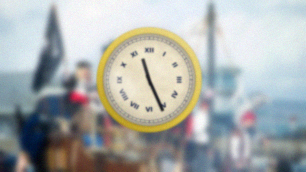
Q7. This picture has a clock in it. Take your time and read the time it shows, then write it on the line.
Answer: 11:26
